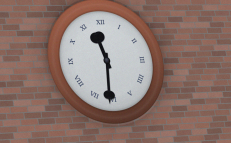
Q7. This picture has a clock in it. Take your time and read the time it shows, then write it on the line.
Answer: 11:31
